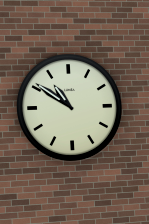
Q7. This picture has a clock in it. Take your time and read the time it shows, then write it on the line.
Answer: 10:51
